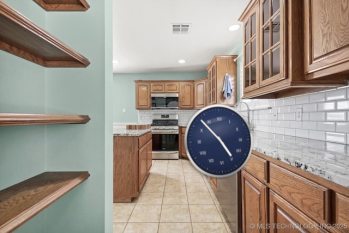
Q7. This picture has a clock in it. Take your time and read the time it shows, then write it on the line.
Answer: 4:53
